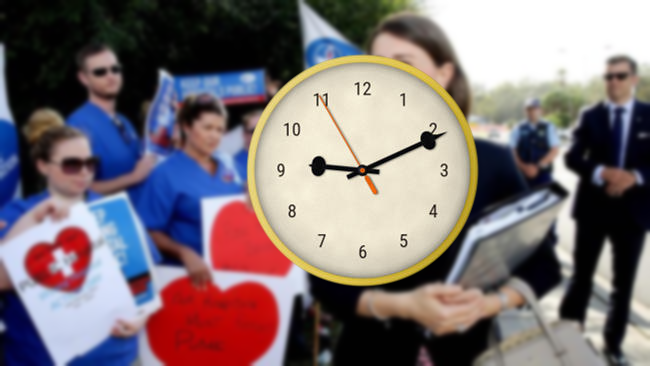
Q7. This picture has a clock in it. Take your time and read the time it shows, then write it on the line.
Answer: 9:10:55
